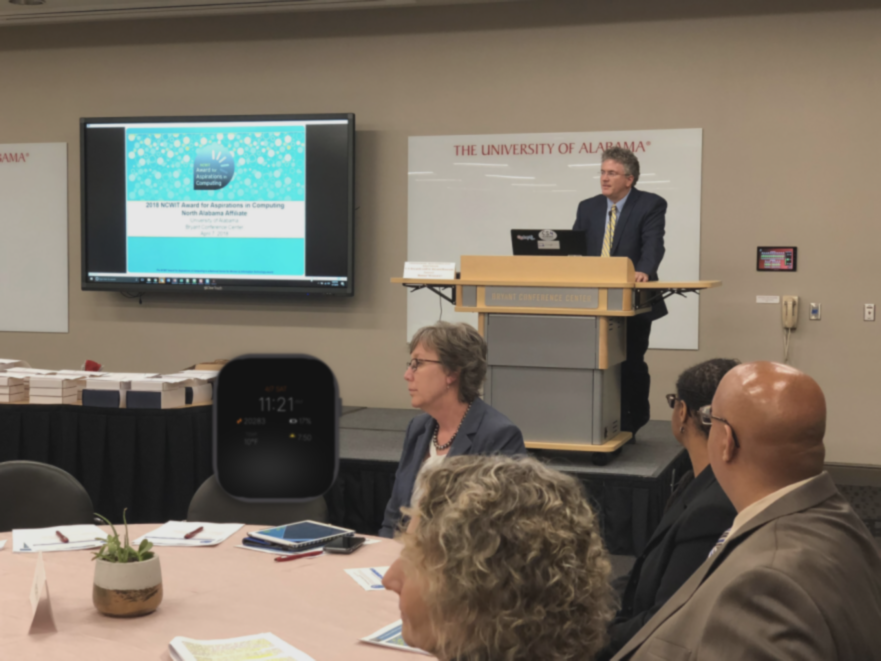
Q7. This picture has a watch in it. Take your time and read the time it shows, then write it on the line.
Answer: 11:21
